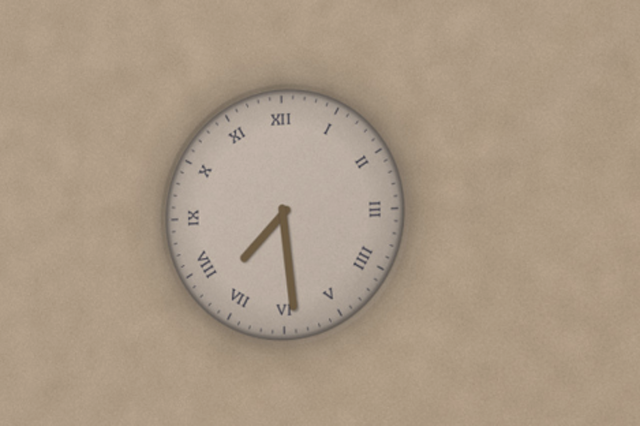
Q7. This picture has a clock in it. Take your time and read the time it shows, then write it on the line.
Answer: 7:29
